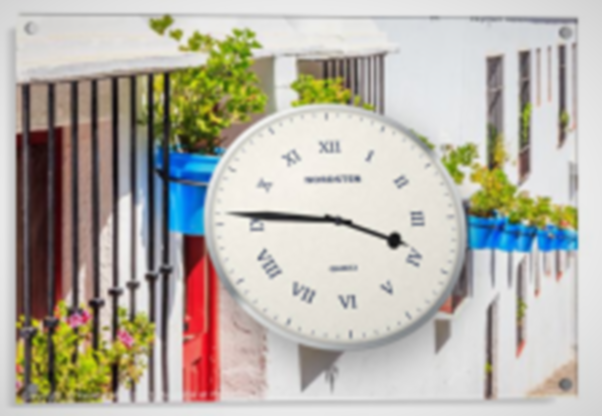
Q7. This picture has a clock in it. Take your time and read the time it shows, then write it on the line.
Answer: 3:46
